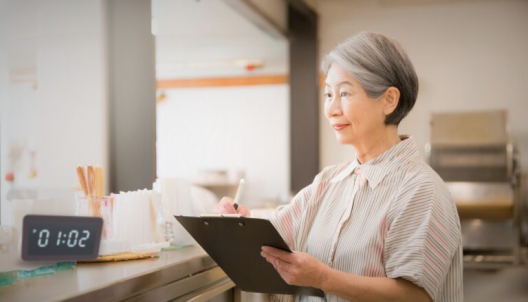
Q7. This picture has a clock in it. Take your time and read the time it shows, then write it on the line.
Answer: 1:02
